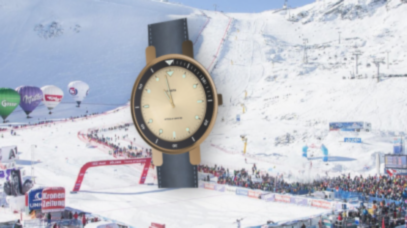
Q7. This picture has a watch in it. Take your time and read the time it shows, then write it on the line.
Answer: 10:58
